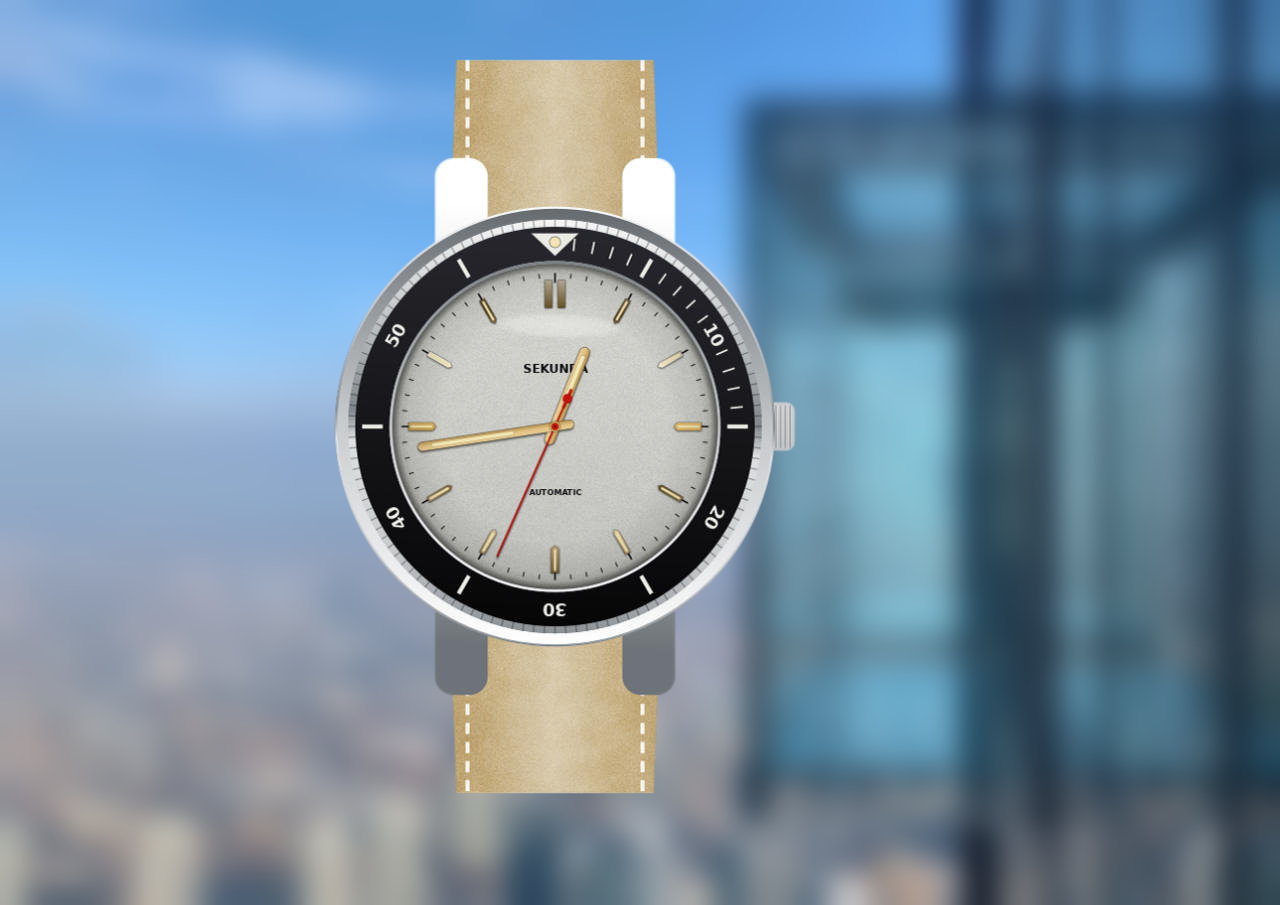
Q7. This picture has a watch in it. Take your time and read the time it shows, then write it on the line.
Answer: 12:43:34
